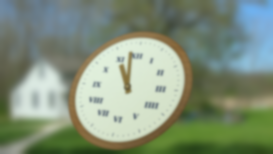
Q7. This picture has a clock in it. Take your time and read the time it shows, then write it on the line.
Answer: 10:58
